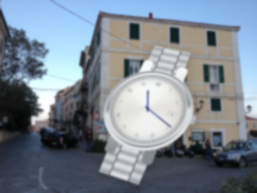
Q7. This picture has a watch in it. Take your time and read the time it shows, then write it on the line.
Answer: 11:19
